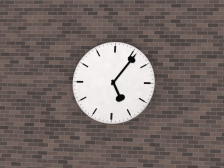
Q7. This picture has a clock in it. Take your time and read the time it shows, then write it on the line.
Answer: 5:06
